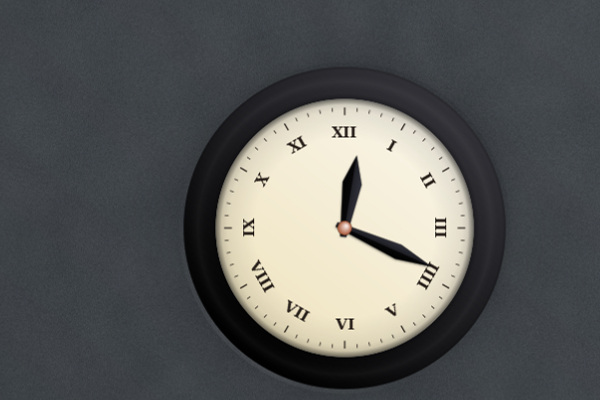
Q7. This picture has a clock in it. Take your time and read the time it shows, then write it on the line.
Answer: 12:19
